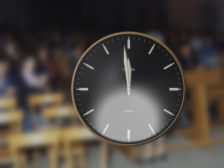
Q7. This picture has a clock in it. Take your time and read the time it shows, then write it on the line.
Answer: 11:59
